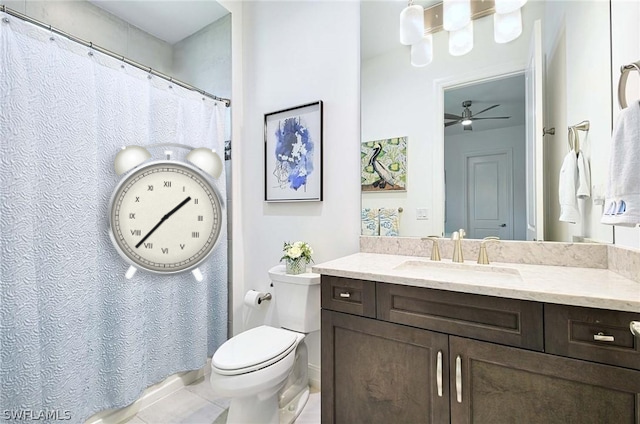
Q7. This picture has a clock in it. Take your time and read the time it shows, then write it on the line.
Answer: 1:37
